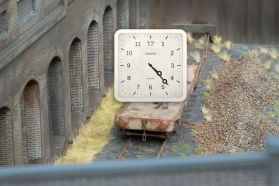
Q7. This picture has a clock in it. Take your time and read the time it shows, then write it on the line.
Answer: 4:23
